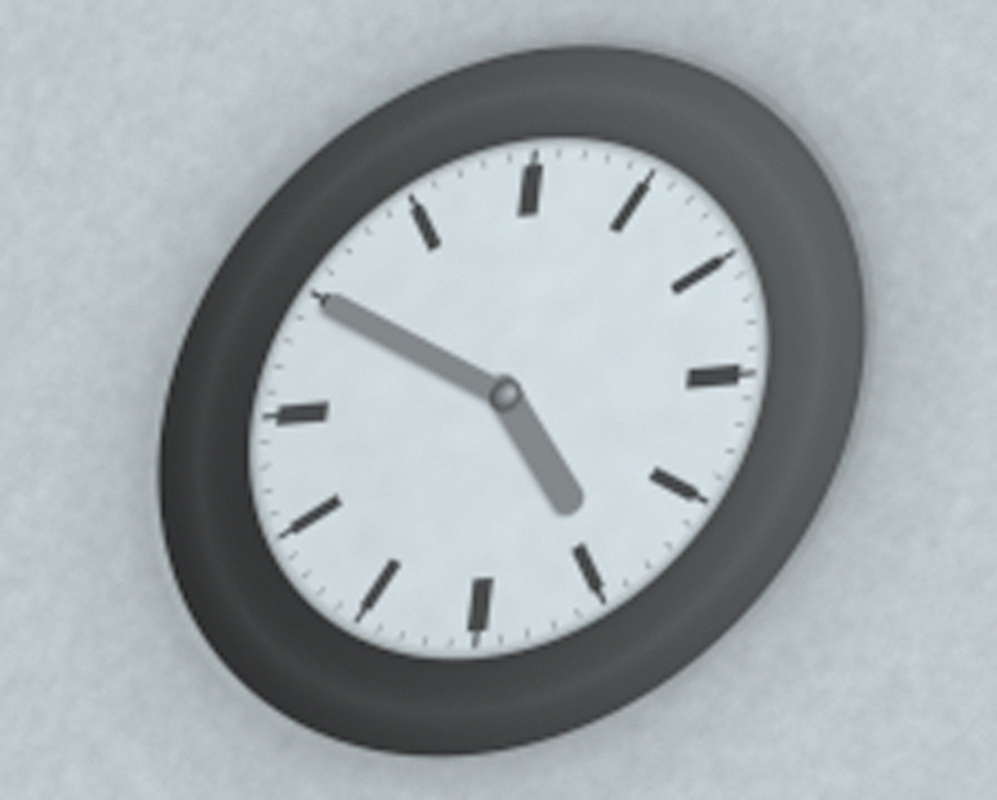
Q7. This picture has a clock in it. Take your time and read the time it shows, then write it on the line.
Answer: 4:50
